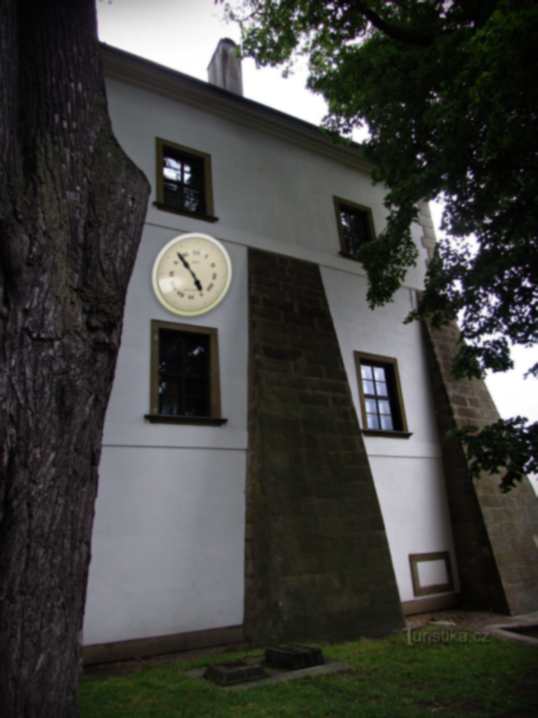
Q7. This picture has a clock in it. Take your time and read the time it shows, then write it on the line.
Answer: 4:53
